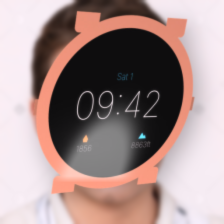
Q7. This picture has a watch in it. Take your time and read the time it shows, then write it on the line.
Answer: 9:42
